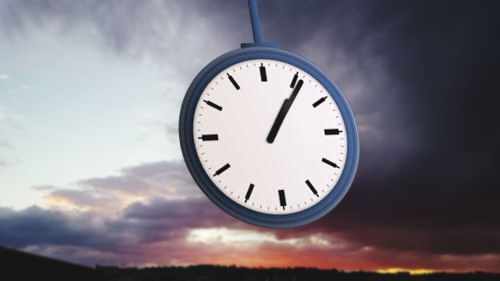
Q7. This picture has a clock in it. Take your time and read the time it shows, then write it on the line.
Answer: 1:06
